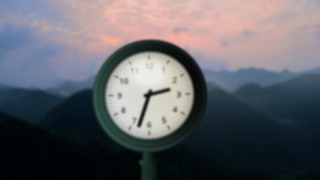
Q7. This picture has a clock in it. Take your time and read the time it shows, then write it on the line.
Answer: 2:33
